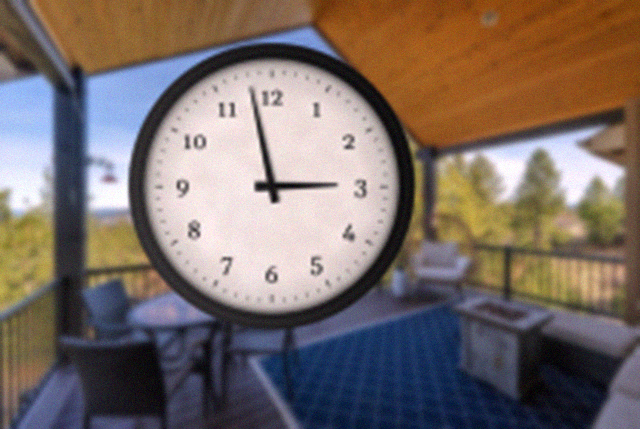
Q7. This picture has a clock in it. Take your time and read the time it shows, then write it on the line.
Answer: 2:58
